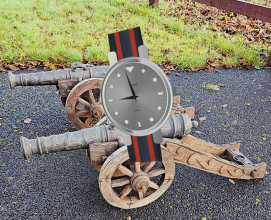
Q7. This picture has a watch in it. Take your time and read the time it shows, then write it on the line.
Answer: 8:58
